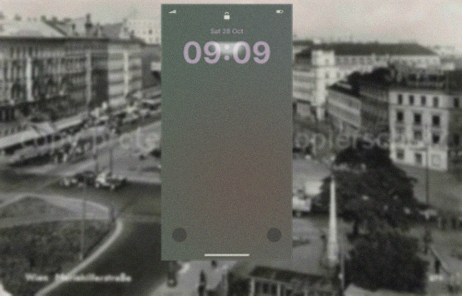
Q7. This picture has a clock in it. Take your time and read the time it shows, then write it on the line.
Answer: 9:09
